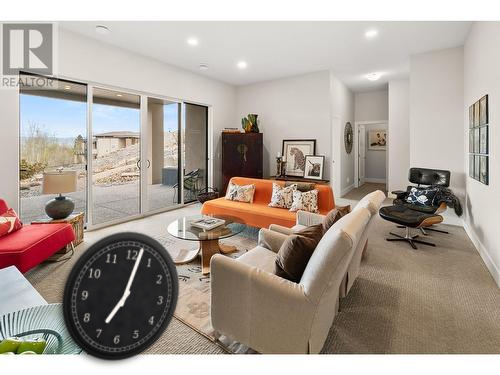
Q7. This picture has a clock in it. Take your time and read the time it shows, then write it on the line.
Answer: 7:02
